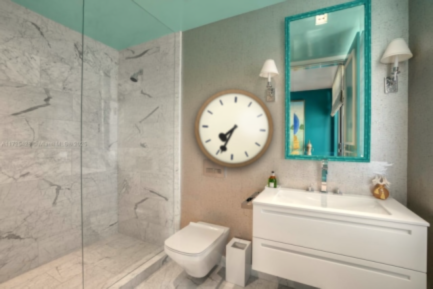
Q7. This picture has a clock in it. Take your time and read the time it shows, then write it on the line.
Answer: 7:34
